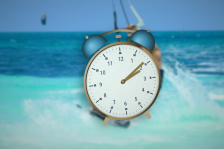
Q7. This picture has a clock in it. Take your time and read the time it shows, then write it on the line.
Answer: 2:09
